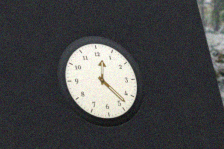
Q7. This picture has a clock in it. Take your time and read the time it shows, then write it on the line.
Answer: 12:23
